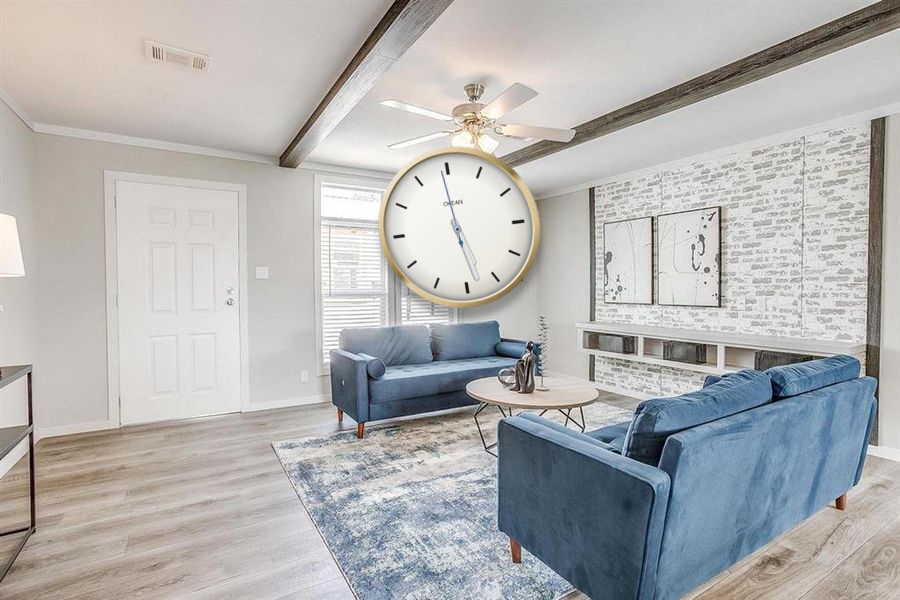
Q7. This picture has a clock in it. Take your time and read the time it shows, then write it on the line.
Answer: 5:27:59
